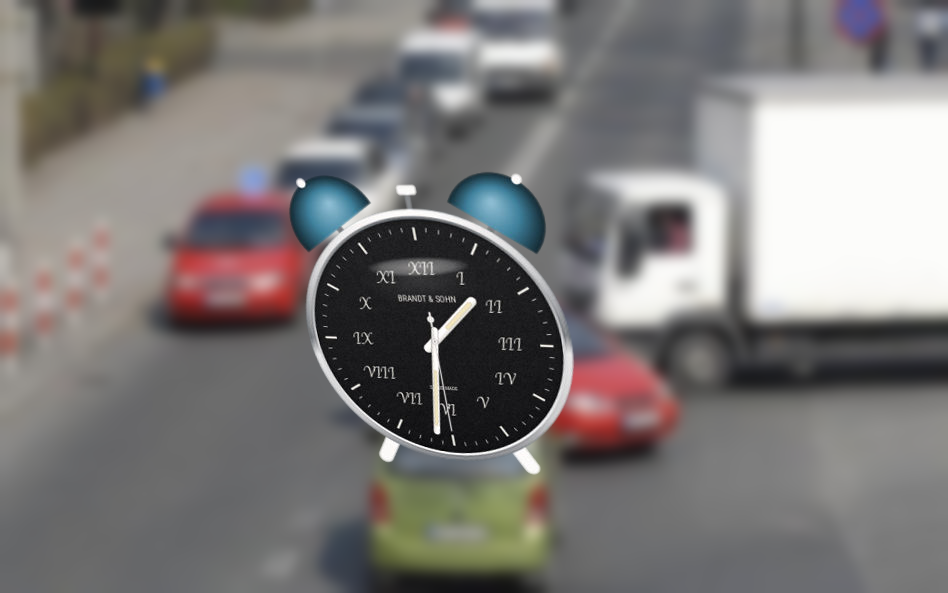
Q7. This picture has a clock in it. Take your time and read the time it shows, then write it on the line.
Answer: 1:31:30
